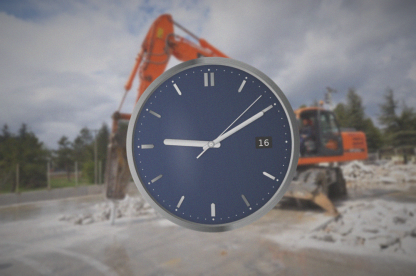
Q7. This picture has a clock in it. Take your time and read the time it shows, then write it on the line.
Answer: 9:10:08
